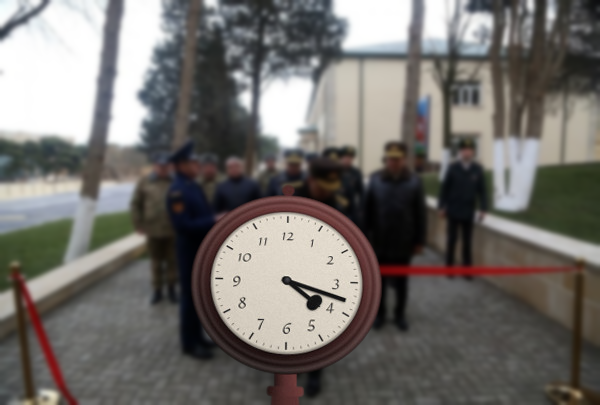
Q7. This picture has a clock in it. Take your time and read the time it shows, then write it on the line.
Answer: 4:18
